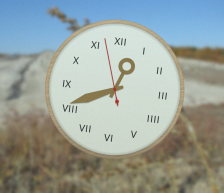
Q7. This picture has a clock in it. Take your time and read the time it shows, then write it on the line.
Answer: 12:40:57
